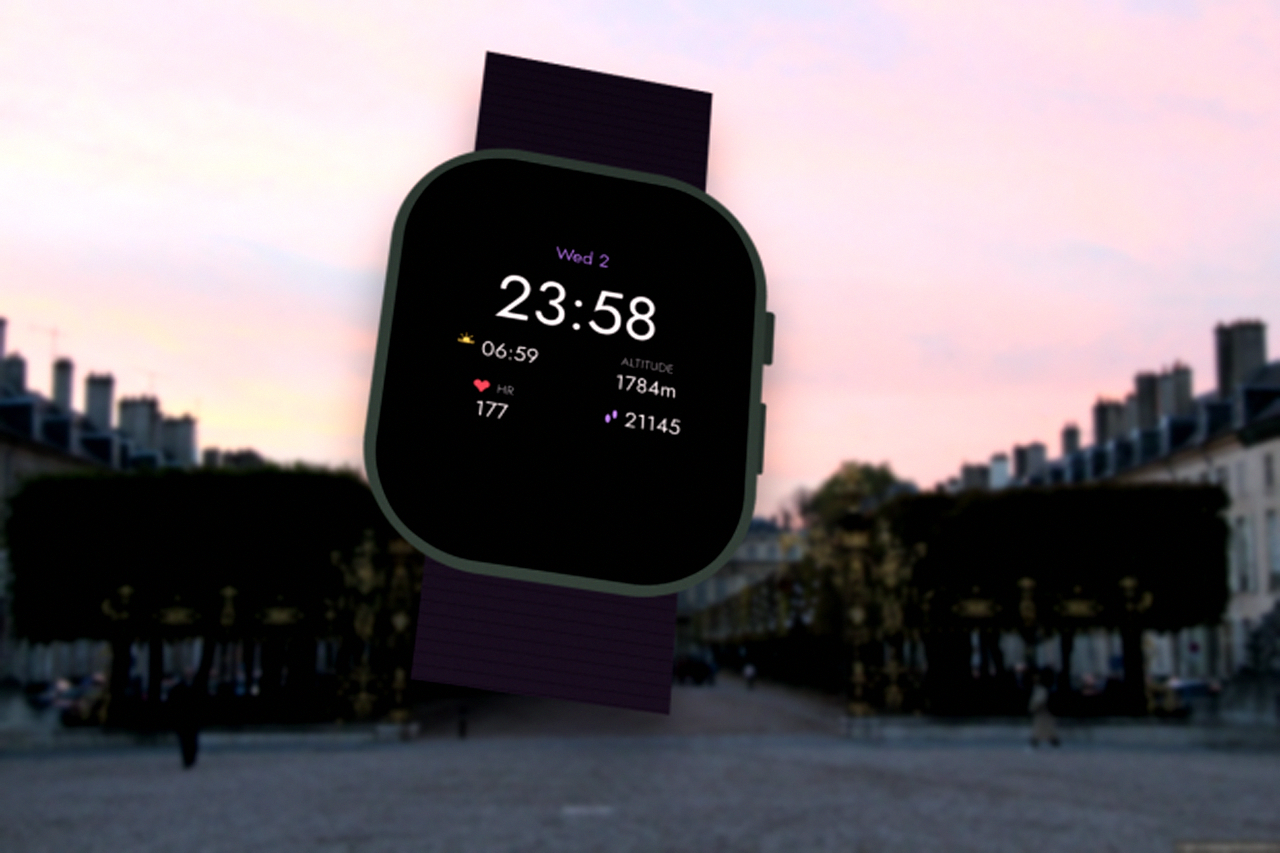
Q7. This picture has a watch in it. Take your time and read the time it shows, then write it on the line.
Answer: 23:58
